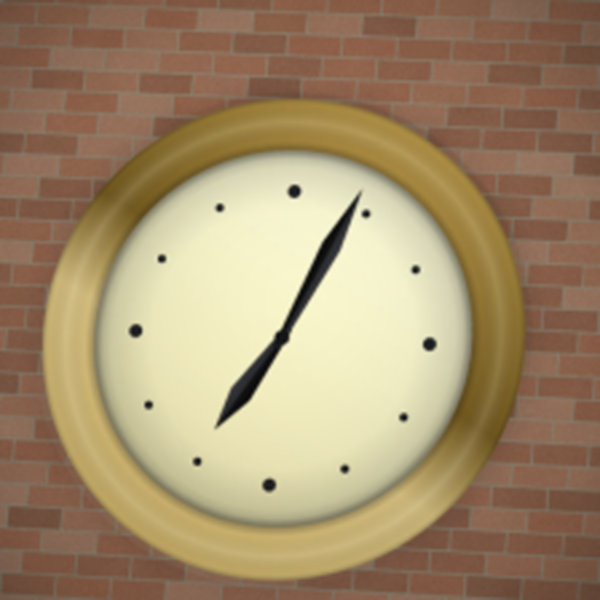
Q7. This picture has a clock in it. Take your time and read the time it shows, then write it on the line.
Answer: 7:04
